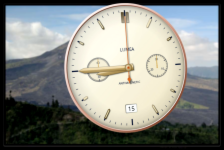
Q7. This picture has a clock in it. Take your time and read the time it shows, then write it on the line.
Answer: 8:45
